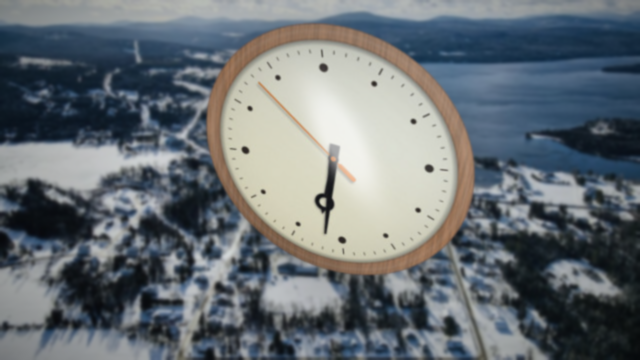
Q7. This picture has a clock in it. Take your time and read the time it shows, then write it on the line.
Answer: 6:31:53
